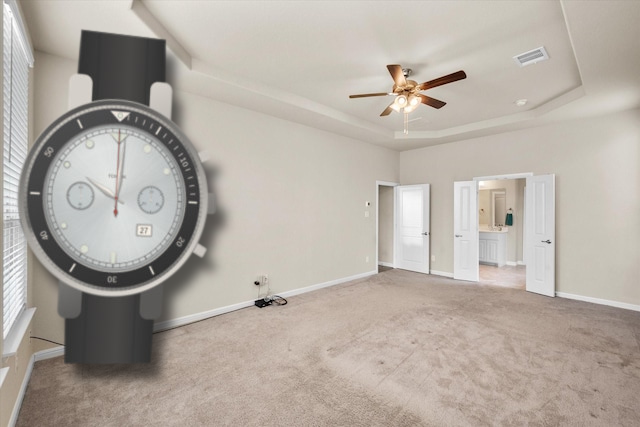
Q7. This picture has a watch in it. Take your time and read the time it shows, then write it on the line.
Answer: 10:01
